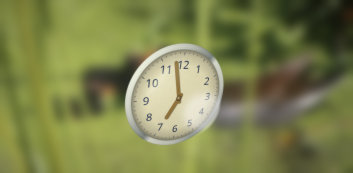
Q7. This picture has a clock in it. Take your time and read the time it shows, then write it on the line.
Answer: 6:58
